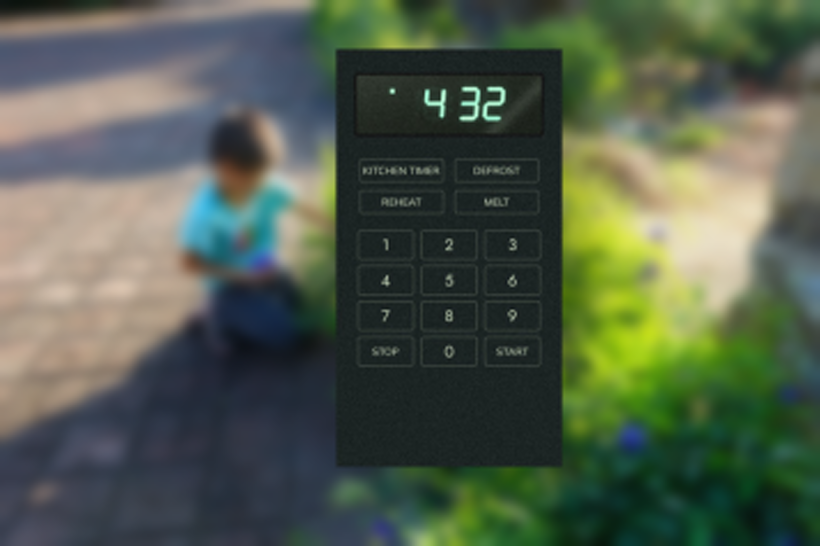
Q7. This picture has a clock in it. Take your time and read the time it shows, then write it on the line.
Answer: 4:32
